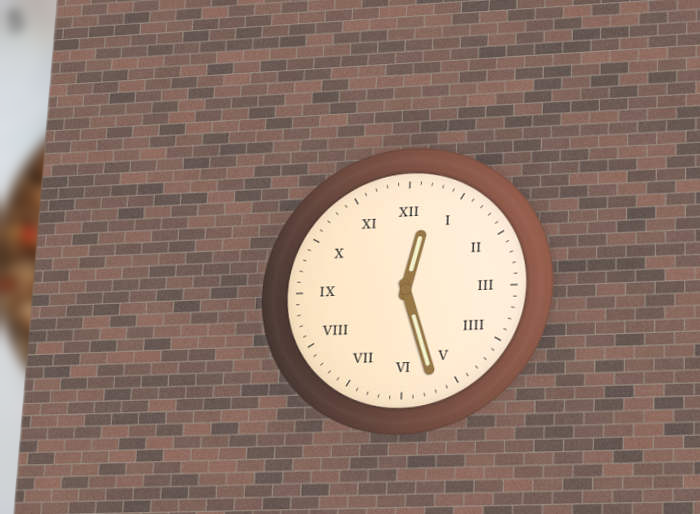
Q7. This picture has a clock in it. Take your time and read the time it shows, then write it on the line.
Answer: 12:27
